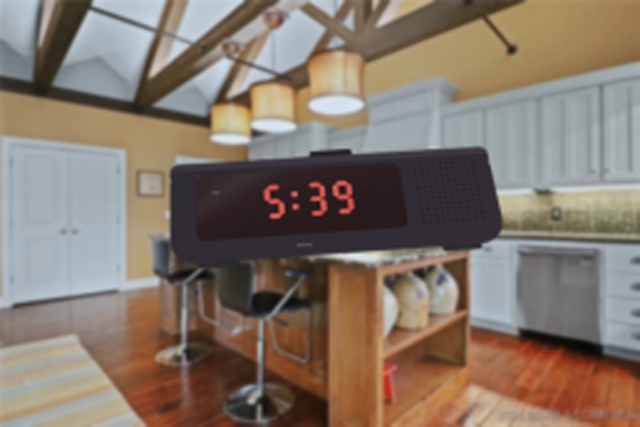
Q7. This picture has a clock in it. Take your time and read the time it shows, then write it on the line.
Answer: 5:39
